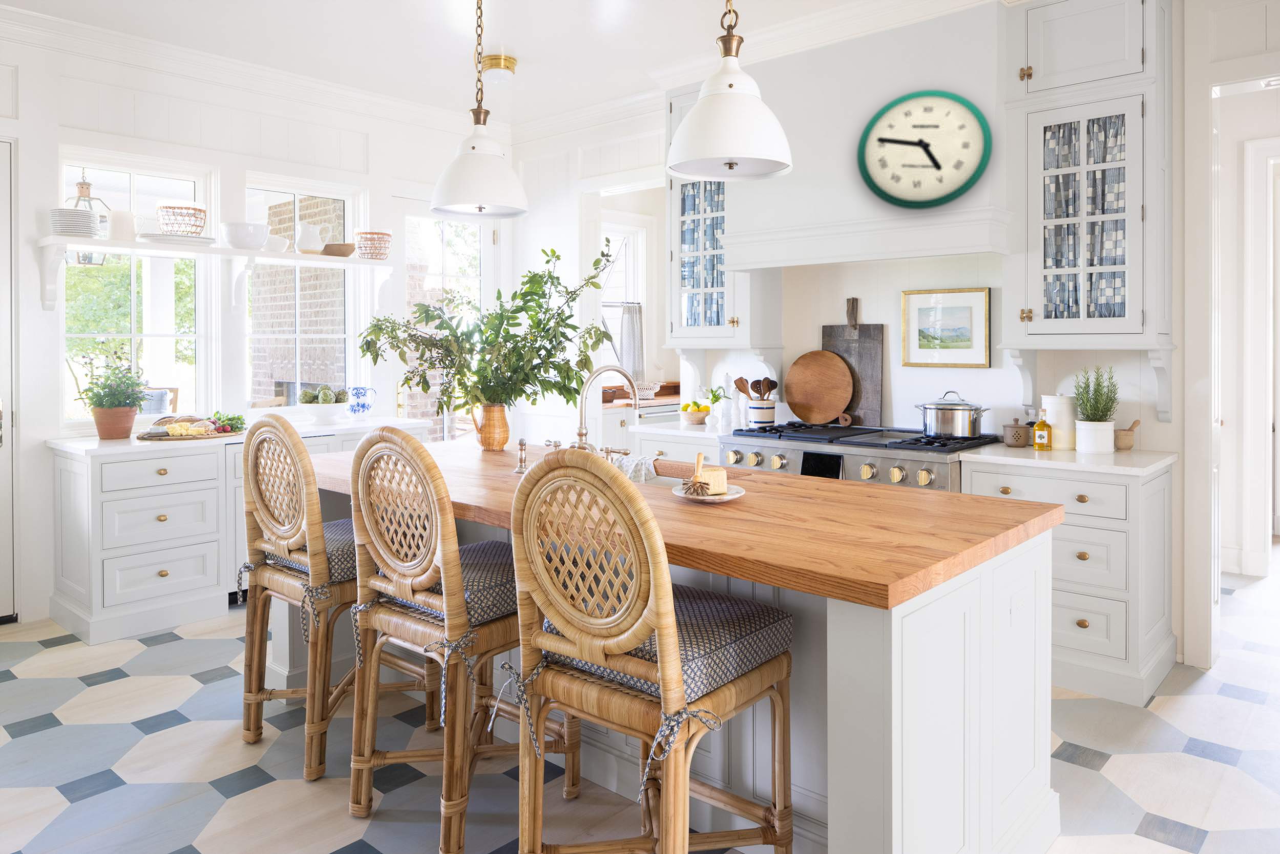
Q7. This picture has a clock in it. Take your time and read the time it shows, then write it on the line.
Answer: 4:46
